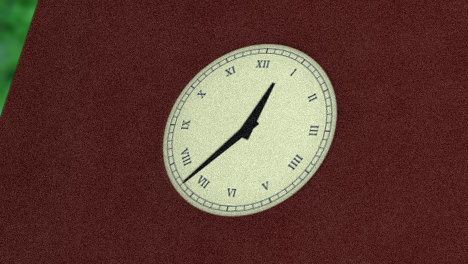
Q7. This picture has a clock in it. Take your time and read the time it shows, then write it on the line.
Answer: 12:37
